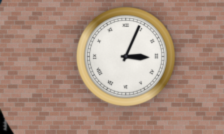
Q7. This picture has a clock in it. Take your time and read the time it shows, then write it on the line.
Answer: 3:04
